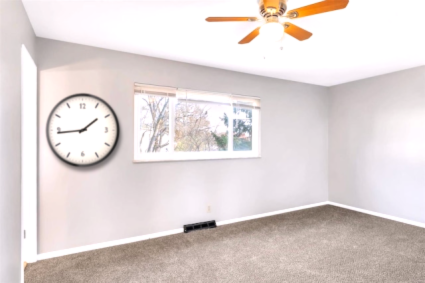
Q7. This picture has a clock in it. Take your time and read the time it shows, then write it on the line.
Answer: 1:44
